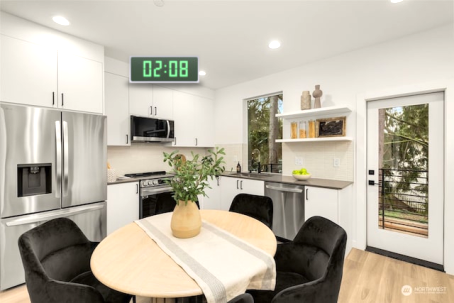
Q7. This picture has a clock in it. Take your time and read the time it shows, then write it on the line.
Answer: 2:08
